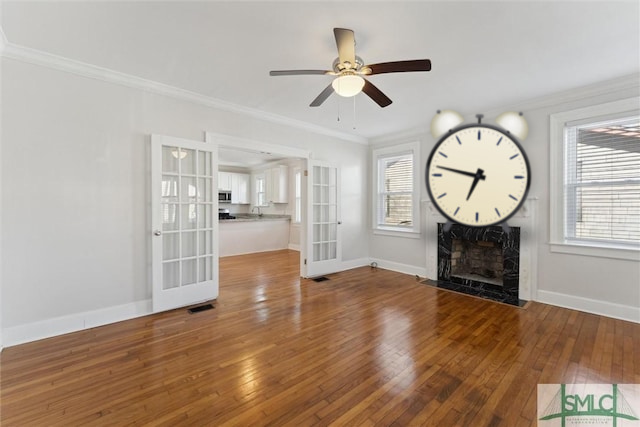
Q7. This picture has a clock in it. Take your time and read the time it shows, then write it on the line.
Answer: 6:47
